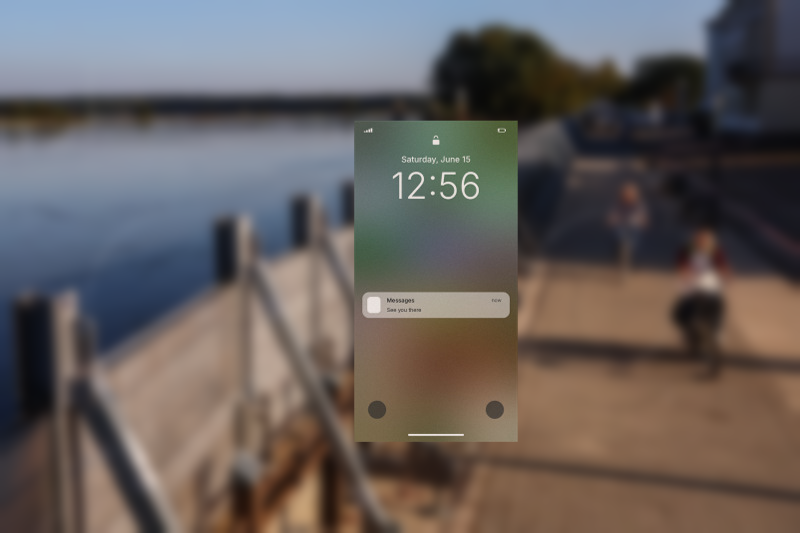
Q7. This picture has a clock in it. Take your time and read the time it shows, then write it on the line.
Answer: 12:56
